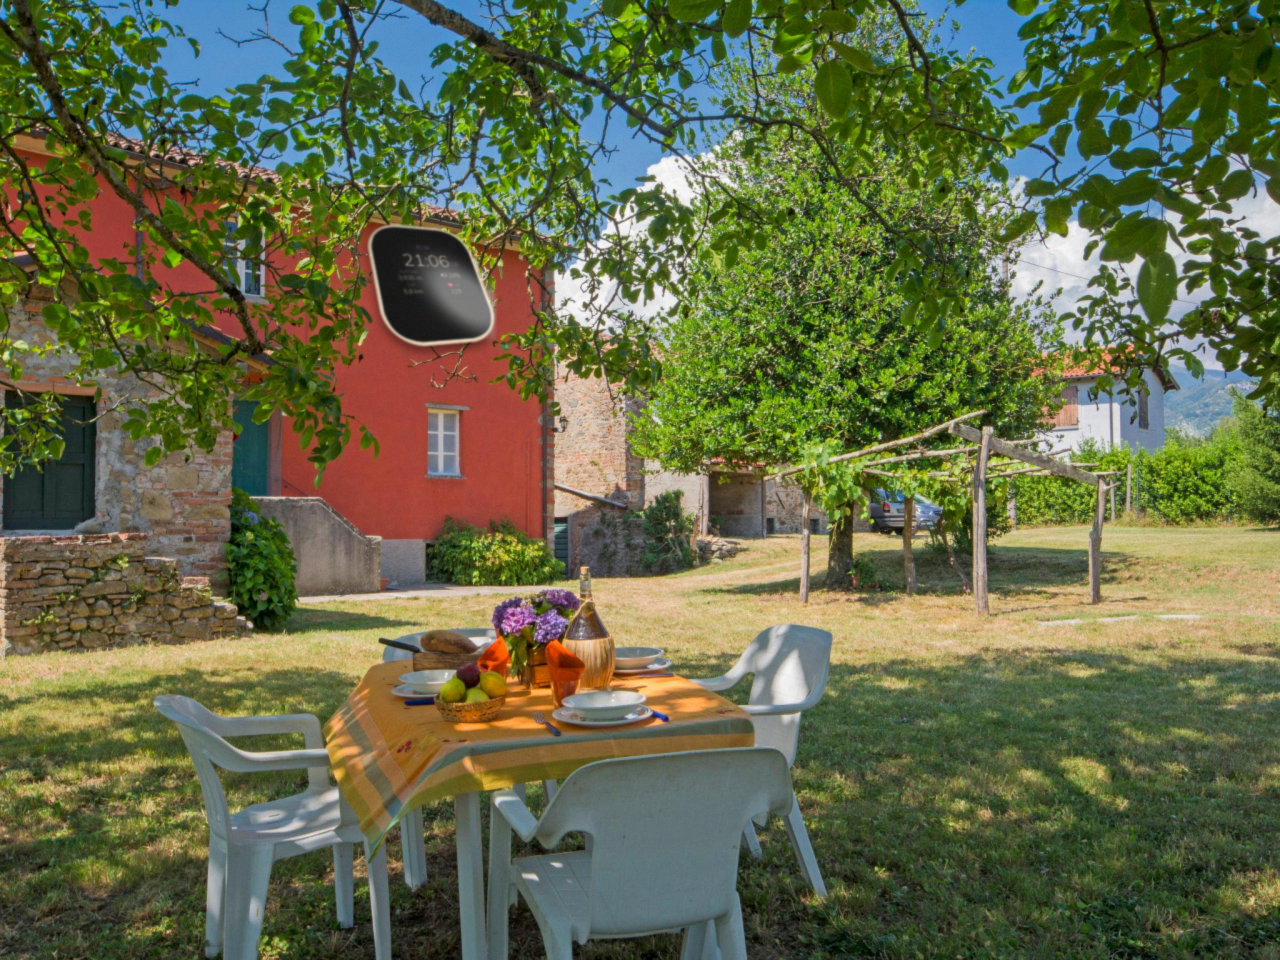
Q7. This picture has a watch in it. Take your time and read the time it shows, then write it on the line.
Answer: 21:06
